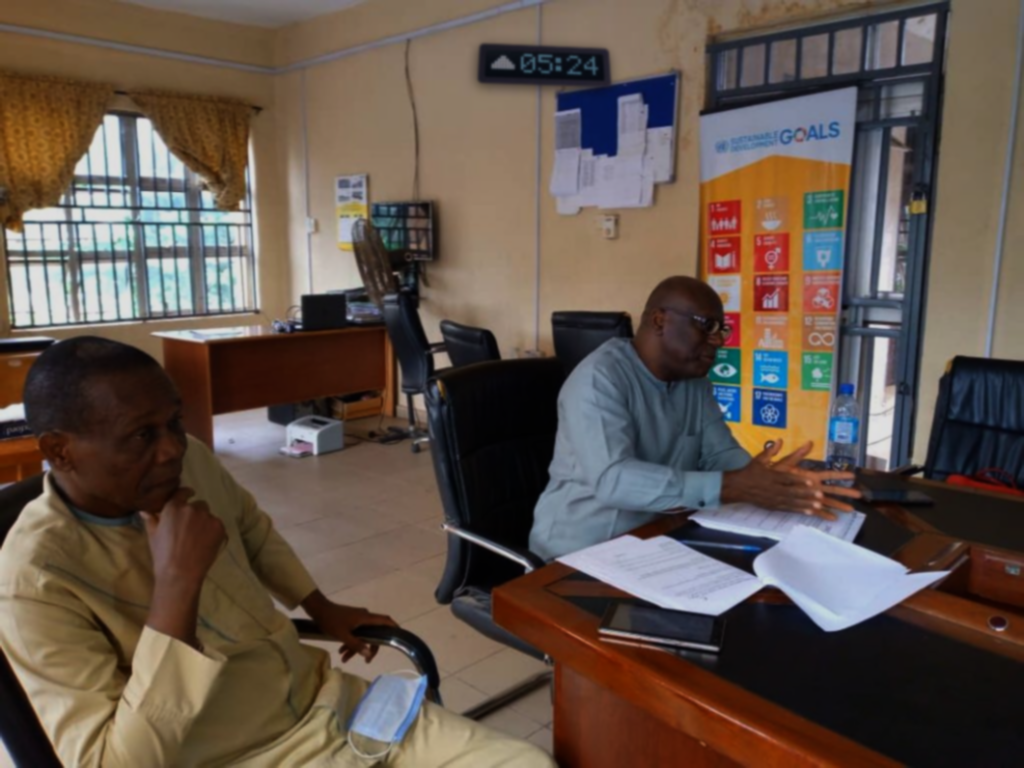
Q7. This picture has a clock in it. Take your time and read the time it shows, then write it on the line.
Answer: 5:24
